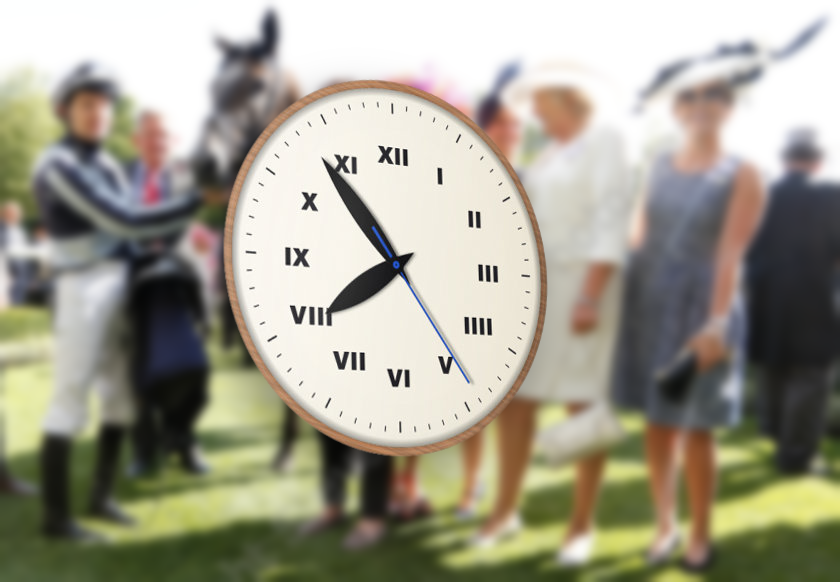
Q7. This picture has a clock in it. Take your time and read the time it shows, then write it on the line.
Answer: 7:53:24
